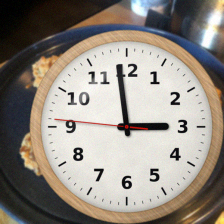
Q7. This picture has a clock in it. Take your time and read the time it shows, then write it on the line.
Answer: 2:58:46
